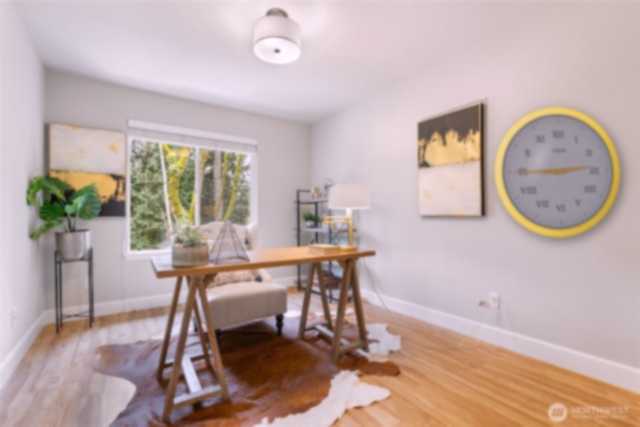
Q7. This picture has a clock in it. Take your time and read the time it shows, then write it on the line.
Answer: 2:45
